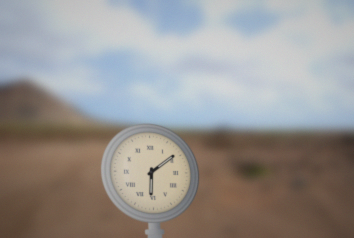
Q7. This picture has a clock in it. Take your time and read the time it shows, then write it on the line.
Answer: 6:09
